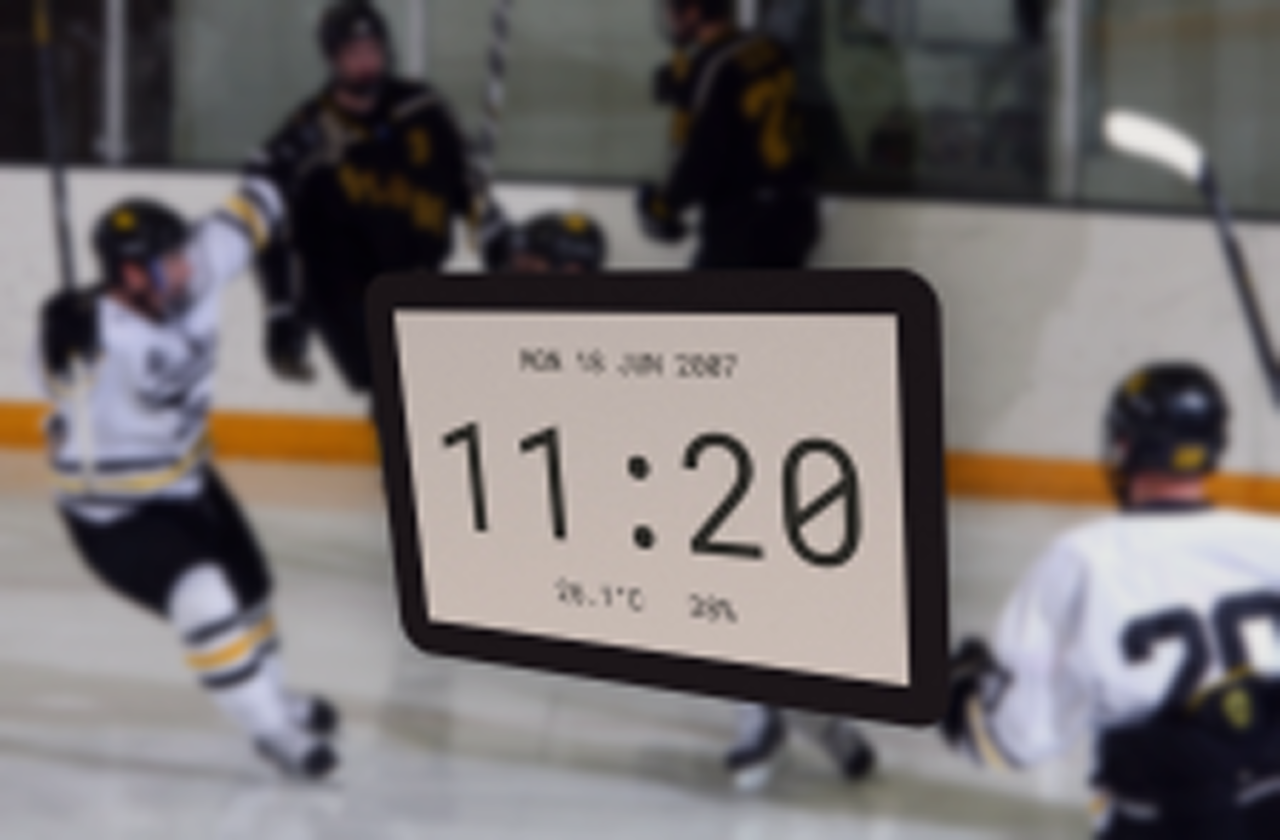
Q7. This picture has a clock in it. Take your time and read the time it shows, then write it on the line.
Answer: 11:20
